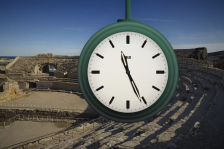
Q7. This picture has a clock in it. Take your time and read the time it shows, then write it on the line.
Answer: 11:26
